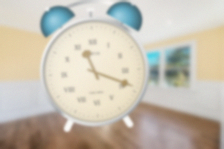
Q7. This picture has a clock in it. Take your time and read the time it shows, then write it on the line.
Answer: 11:19
